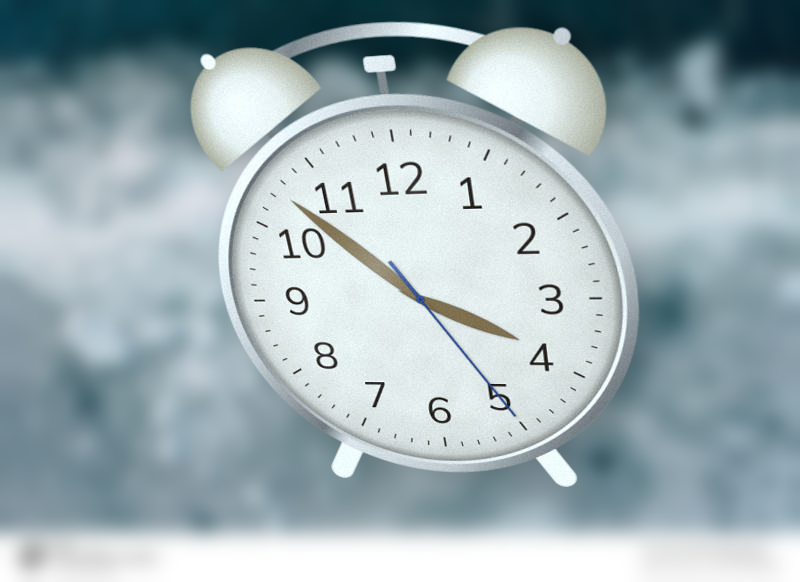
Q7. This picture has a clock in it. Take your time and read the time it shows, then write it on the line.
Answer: 3:52:25
